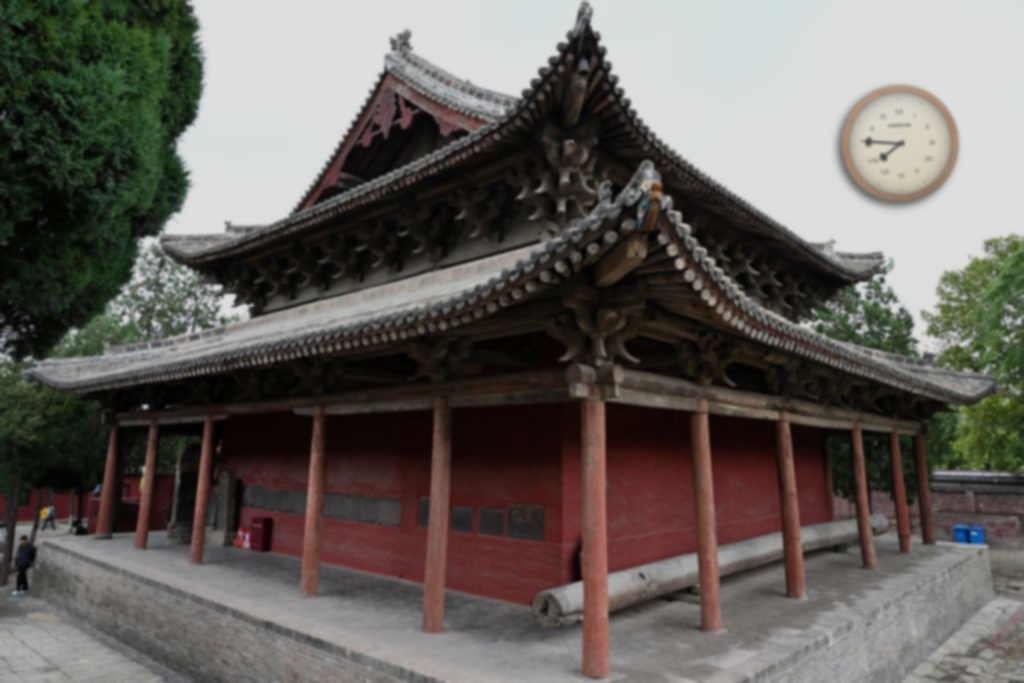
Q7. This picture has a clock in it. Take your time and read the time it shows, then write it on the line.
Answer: 7:46
